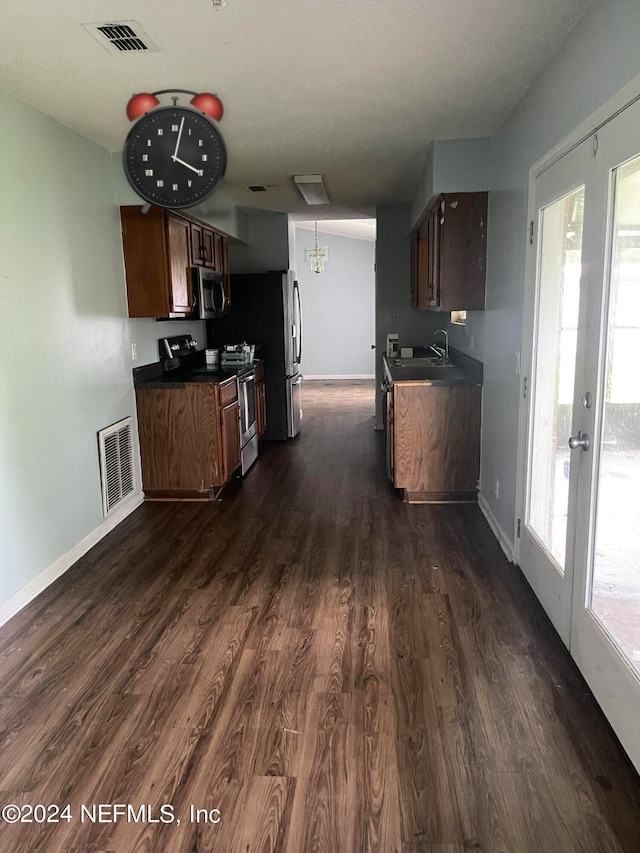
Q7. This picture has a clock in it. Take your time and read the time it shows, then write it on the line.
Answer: 4:02
